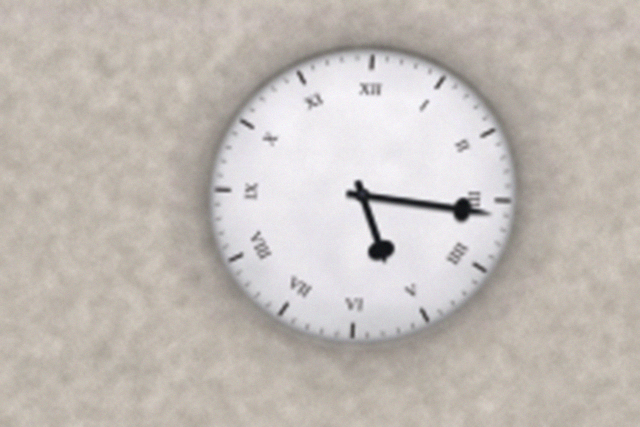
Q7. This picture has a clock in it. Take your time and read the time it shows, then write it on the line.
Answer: 5:16
